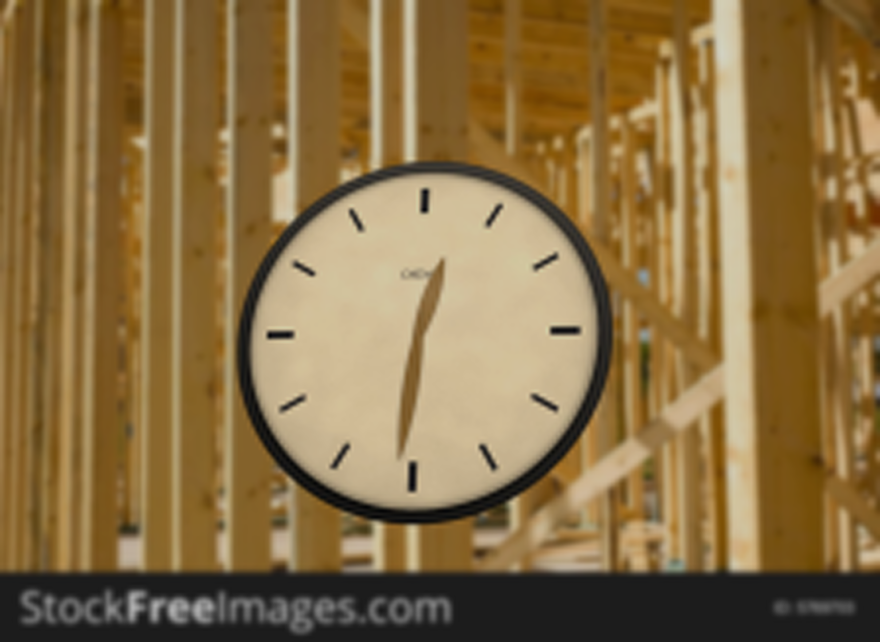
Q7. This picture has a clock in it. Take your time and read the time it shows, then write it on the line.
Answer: 12:31
